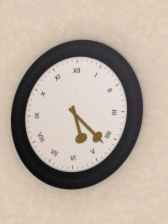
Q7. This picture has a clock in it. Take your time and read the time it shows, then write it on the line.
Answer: 5:22
